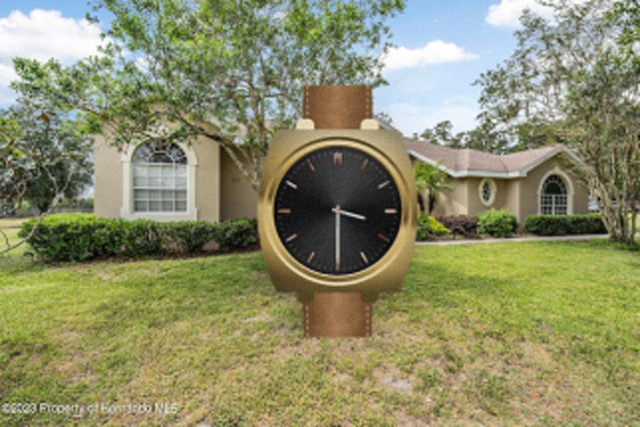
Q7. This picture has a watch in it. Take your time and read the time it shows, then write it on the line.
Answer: 3:30
